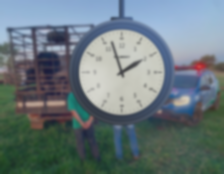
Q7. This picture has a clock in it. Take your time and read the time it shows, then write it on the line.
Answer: 1:57
